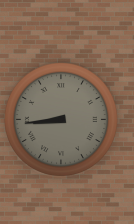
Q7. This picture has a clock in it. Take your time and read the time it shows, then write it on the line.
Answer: 8:44
